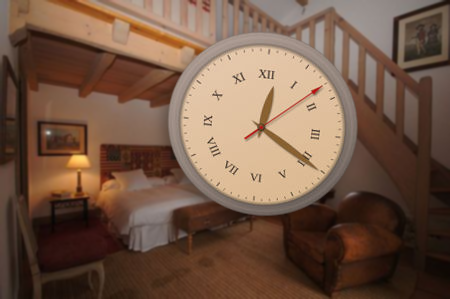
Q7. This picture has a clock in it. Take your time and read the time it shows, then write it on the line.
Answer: 12:20:08
